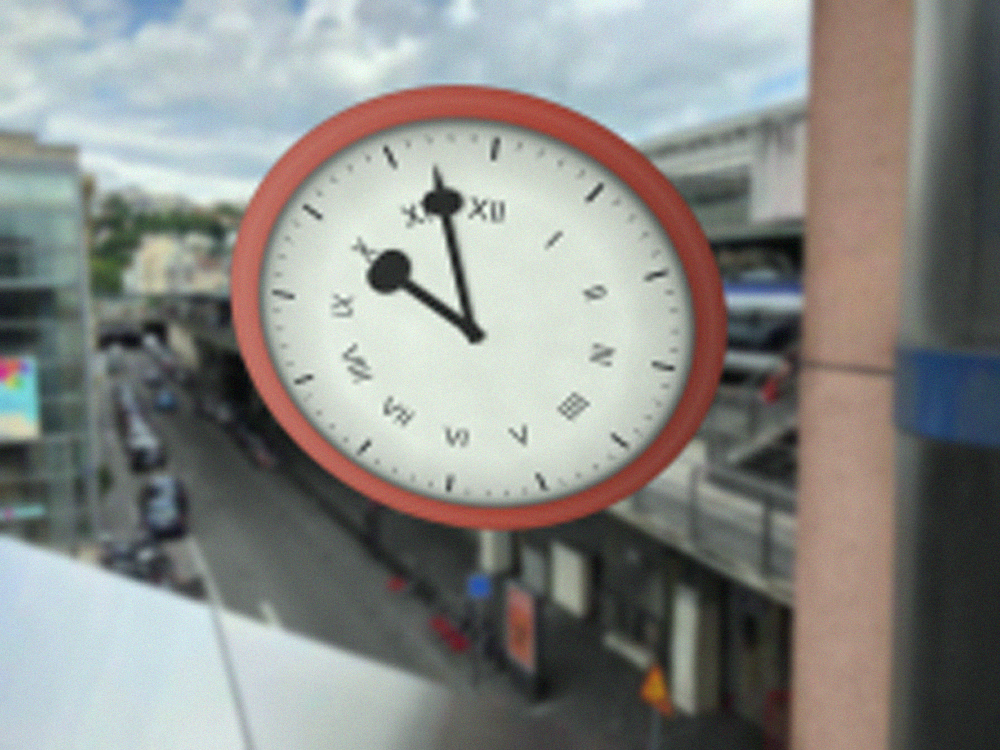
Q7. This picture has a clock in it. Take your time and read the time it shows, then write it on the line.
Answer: 9:57
